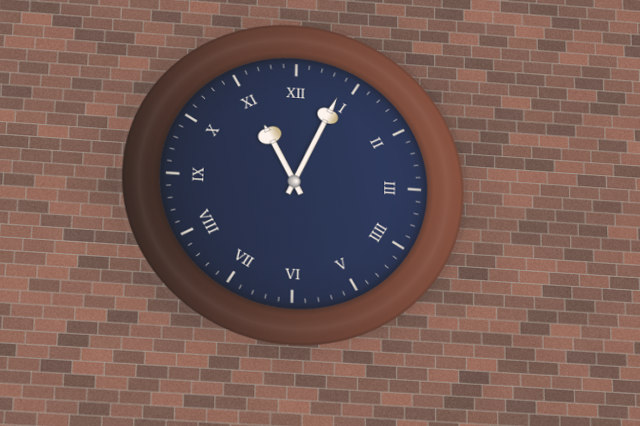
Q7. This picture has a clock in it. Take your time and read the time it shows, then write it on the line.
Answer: 11:04
